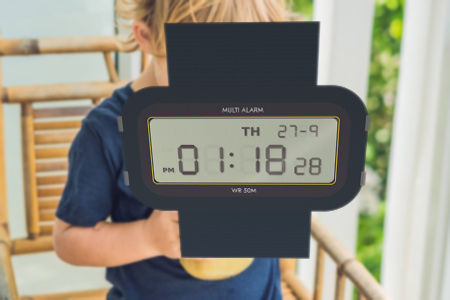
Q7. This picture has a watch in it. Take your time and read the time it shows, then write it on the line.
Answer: 1:18:28
